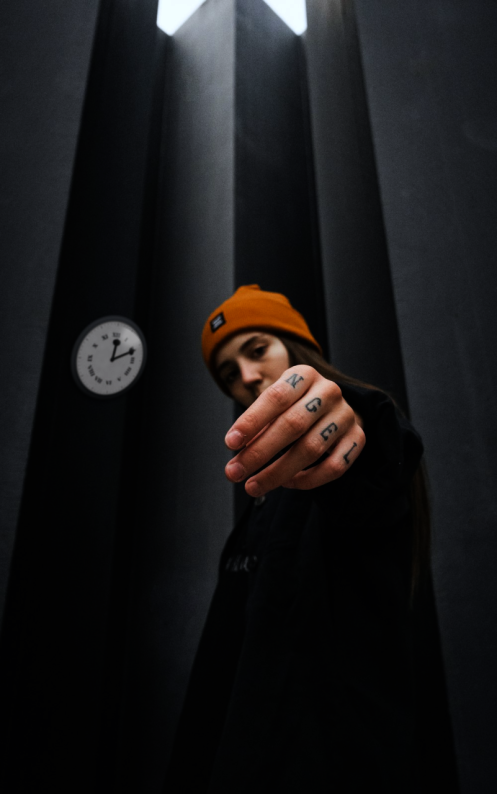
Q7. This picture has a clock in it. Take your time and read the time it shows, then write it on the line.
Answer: 12:11
